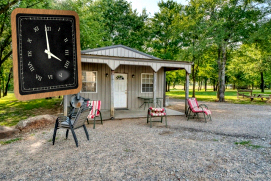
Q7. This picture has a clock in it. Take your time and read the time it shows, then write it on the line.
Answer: 3:59
